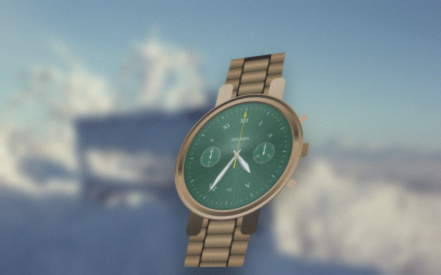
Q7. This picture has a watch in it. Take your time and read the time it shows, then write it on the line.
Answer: 4:35
